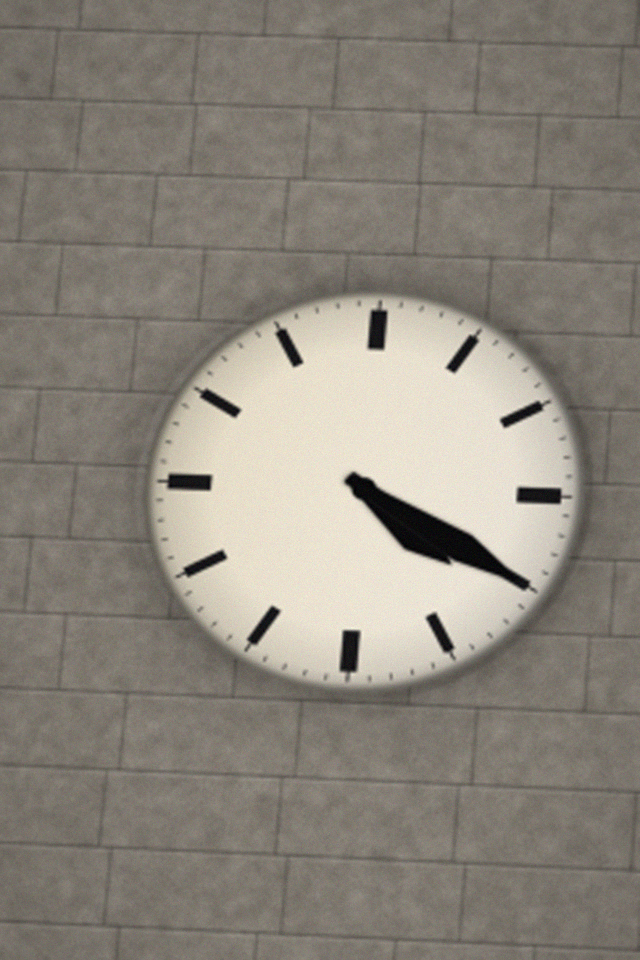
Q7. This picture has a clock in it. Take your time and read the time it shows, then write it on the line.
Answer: 4:20
